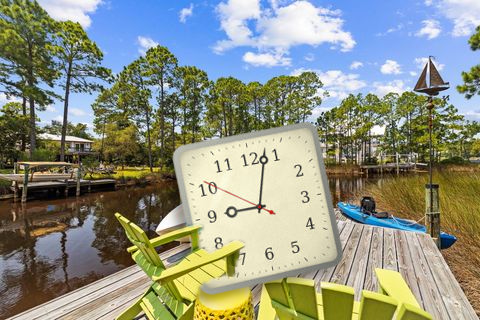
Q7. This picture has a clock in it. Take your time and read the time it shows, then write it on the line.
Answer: 9:02:51
